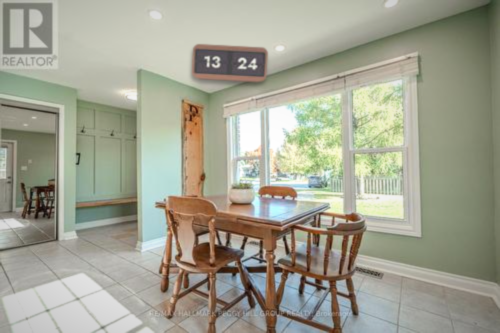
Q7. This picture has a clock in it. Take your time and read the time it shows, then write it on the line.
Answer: 13:24
